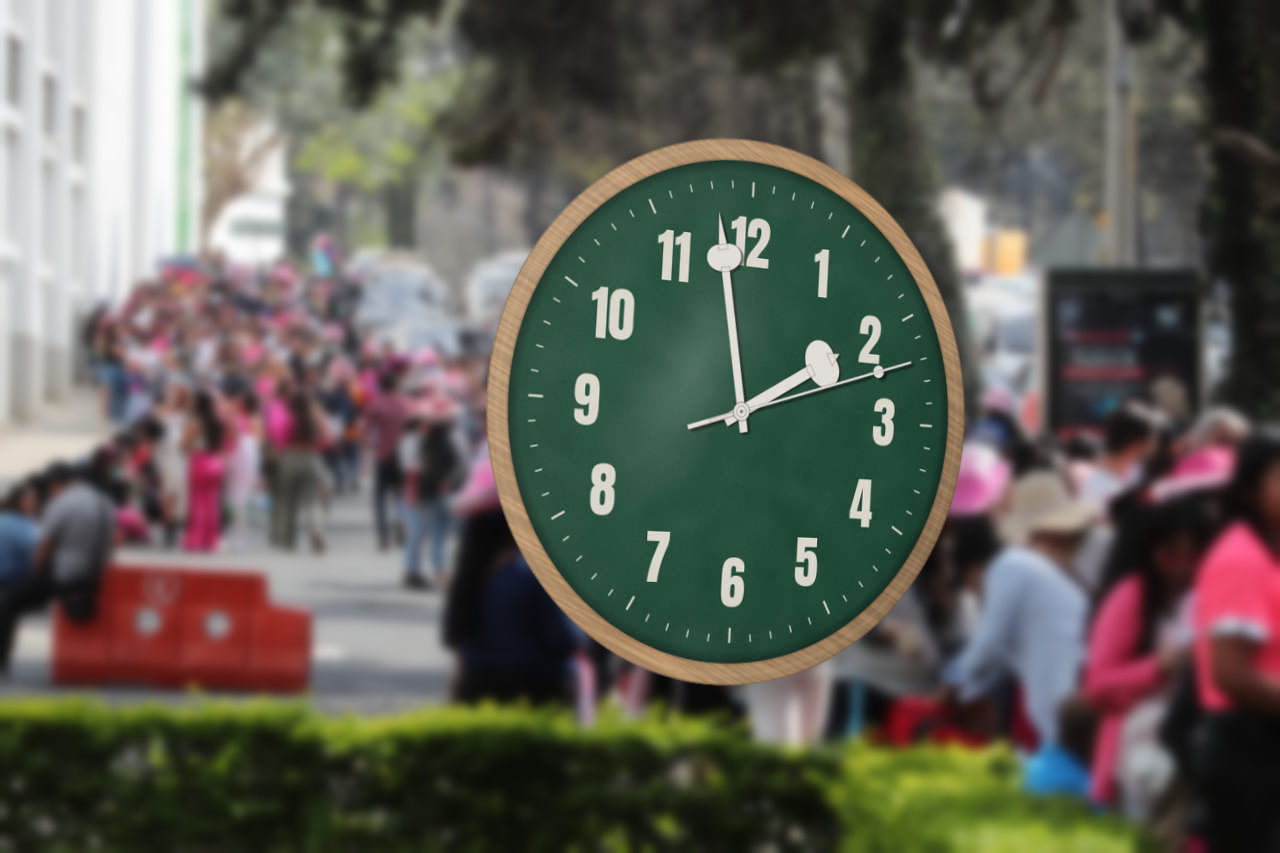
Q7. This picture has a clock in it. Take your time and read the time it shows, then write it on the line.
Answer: 1:58:12
